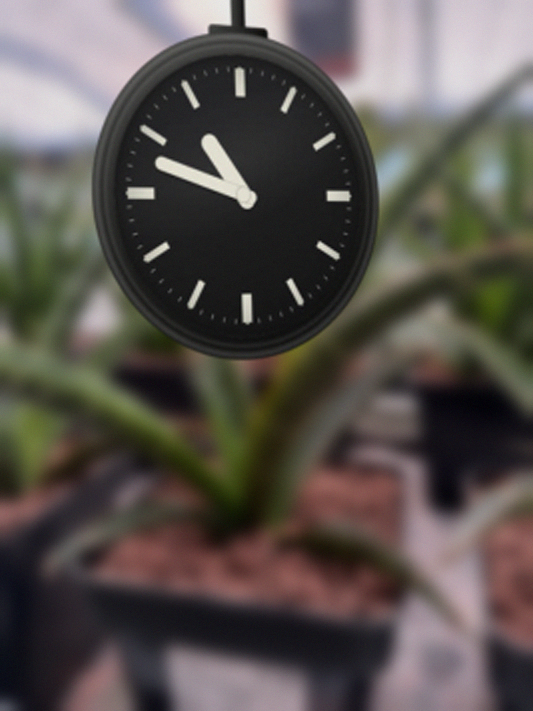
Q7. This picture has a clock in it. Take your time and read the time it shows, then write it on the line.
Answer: 10:48
